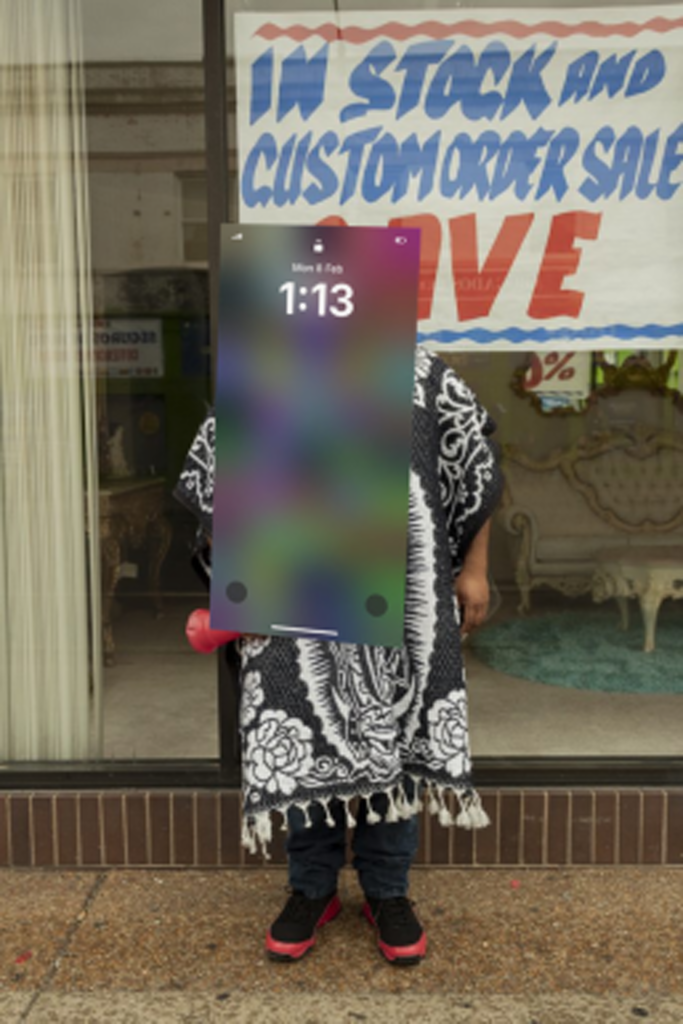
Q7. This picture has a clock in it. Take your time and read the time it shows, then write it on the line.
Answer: 1:13
